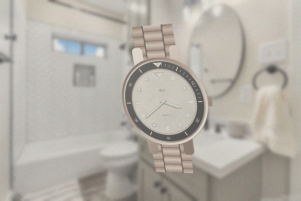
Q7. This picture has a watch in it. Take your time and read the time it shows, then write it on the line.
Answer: 3:39
